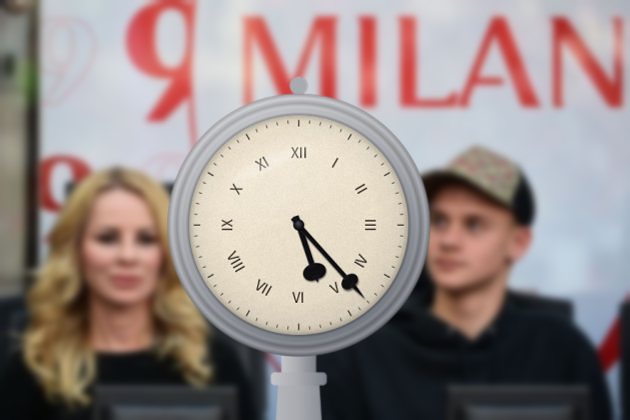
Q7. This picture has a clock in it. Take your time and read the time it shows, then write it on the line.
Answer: 5:23
